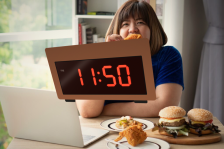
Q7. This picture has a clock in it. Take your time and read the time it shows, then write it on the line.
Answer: 11:50
